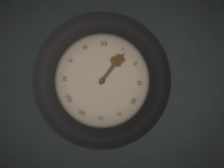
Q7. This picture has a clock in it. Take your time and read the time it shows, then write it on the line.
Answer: 1:06
